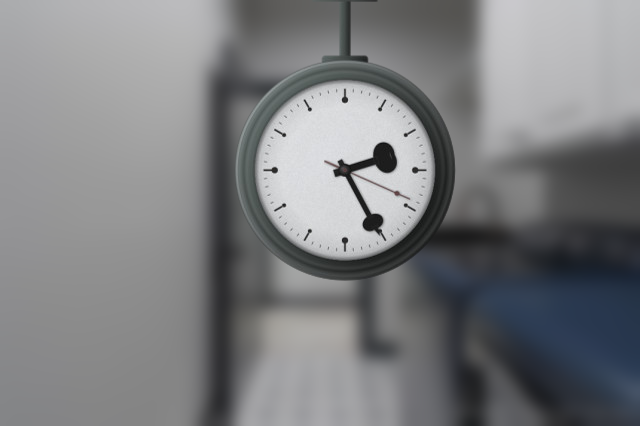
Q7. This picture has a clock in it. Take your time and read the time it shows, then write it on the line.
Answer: 2:25:19
